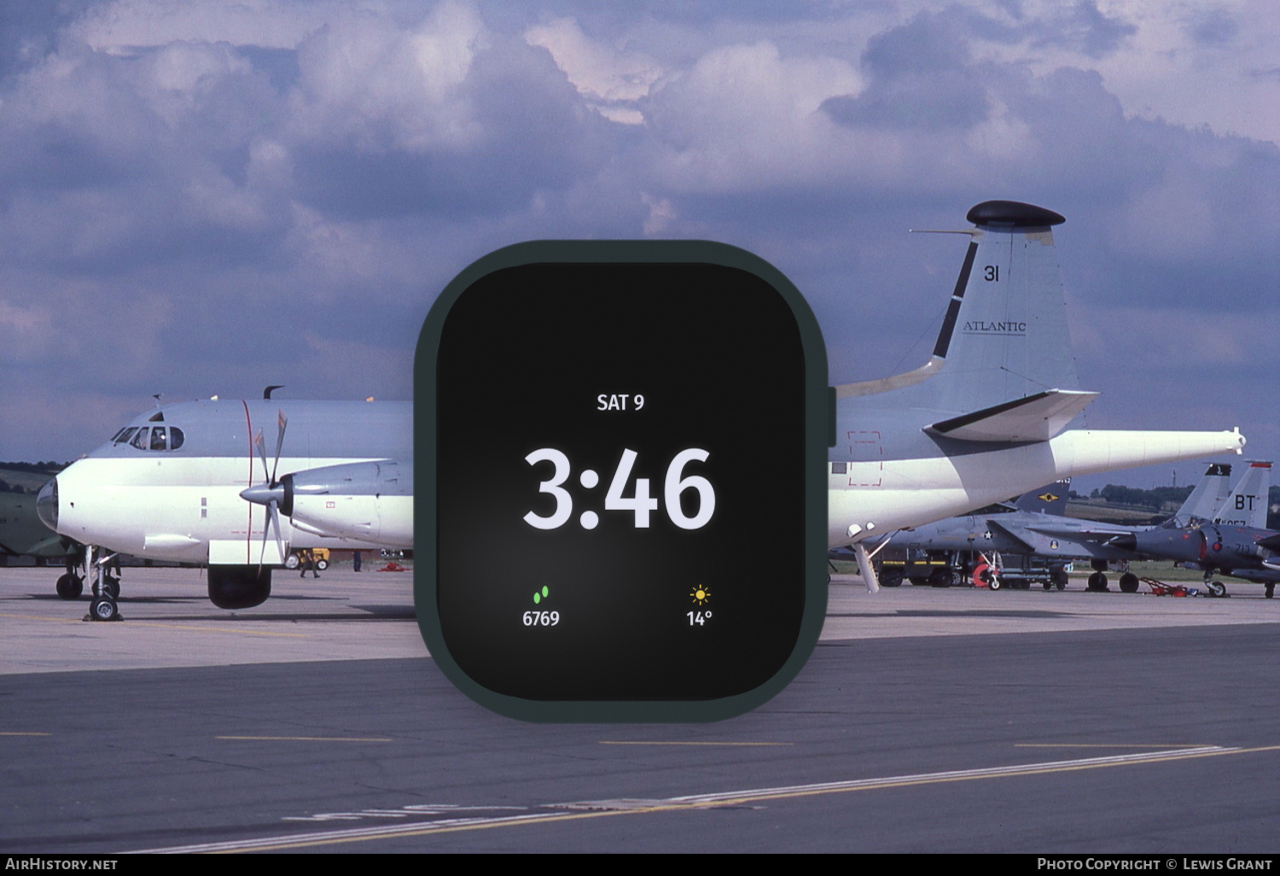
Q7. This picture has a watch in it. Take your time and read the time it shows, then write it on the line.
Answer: 3:46
